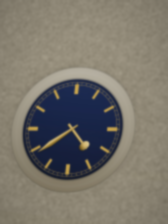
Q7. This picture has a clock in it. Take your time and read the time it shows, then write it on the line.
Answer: 4:39
